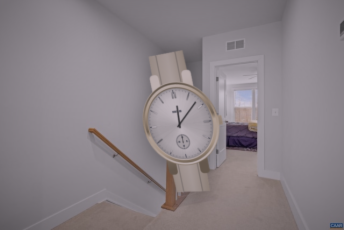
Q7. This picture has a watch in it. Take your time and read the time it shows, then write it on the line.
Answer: 12:08
